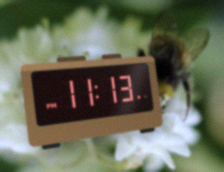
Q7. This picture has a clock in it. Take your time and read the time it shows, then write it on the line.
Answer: 11:13
